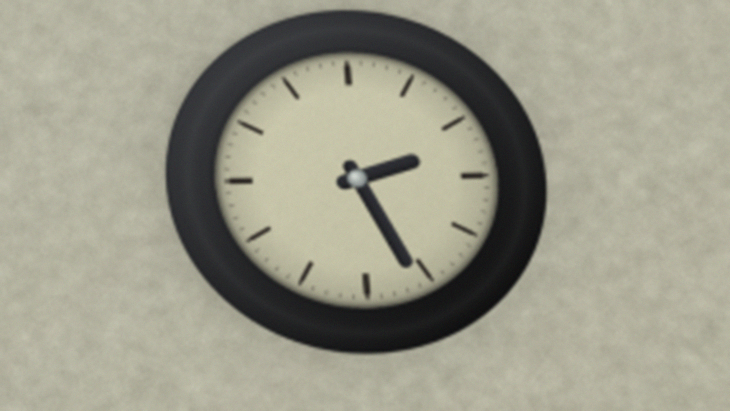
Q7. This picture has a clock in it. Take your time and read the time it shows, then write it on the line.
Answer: 2:26
